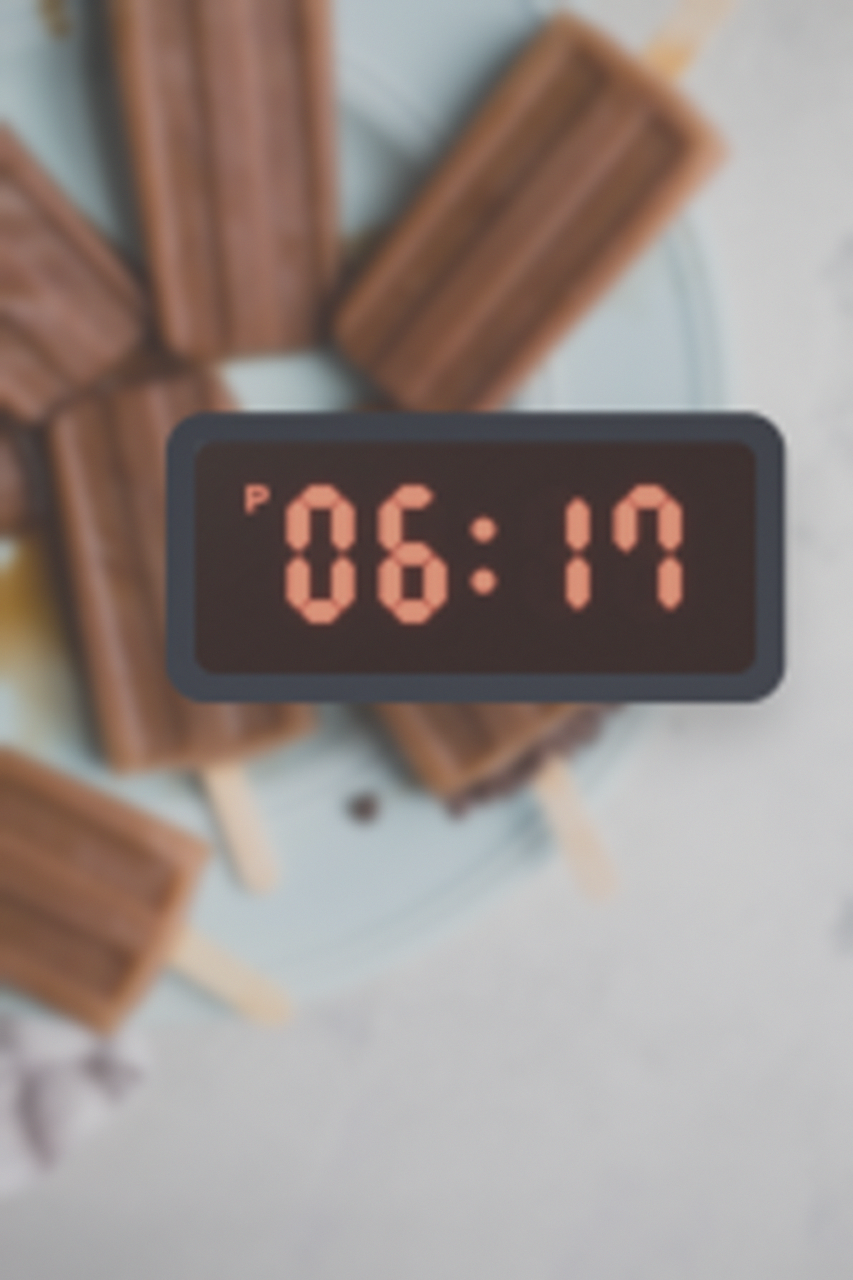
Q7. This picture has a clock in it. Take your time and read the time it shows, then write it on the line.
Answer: 6:17
